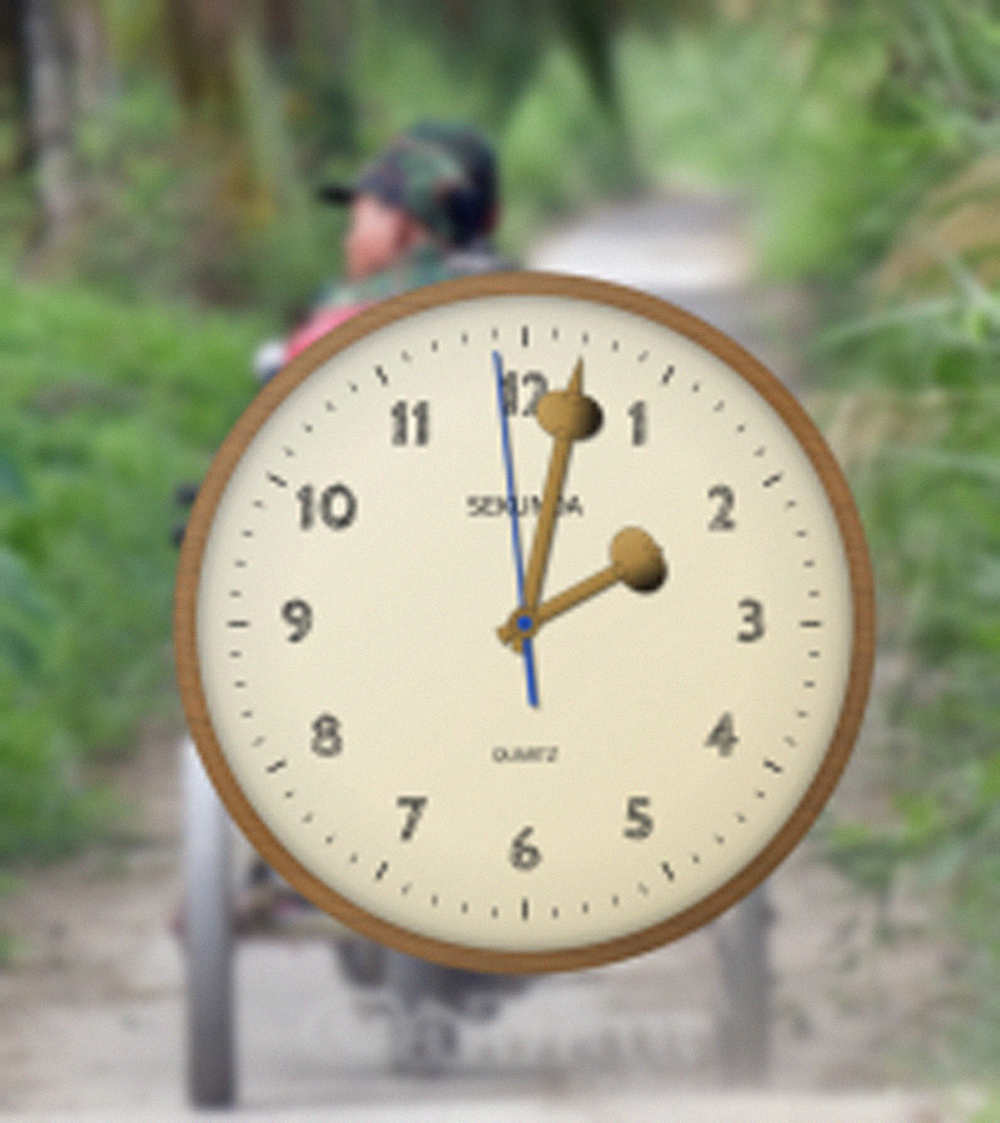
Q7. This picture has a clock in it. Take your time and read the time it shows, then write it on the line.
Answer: 2:01:59
